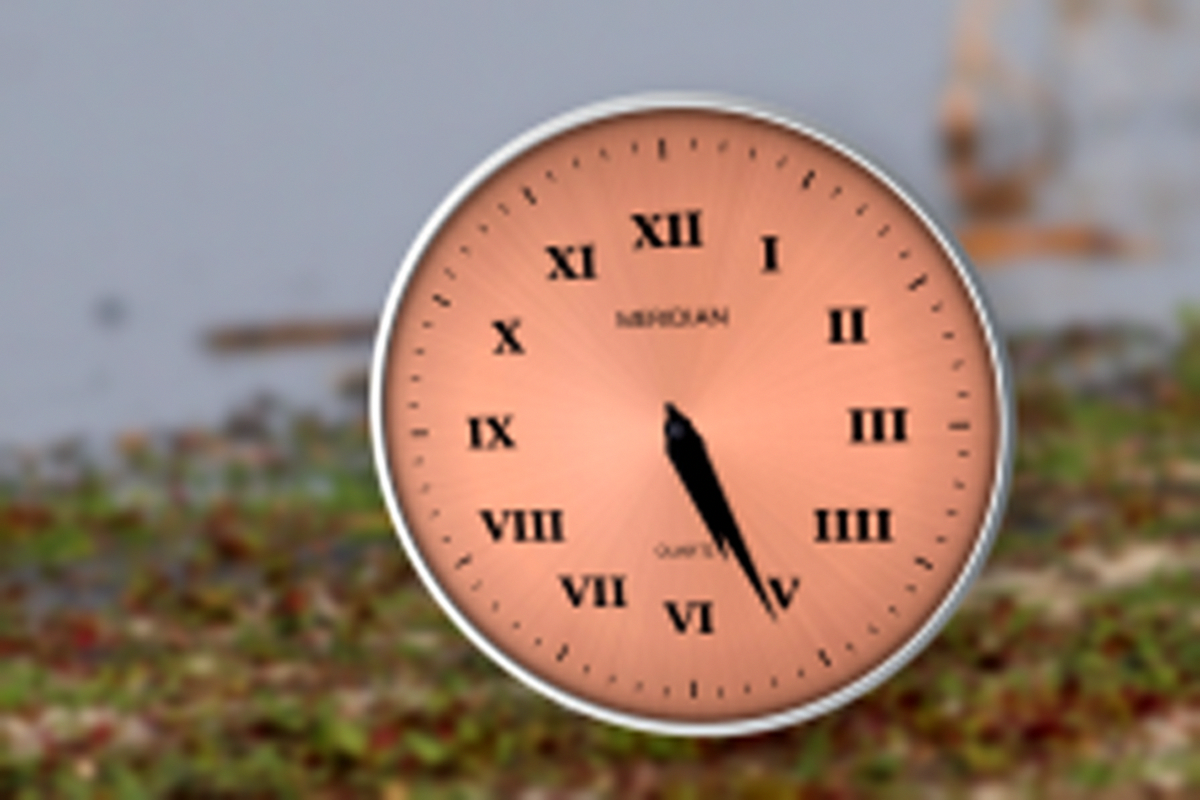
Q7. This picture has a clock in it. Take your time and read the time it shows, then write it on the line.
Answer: 5:26
